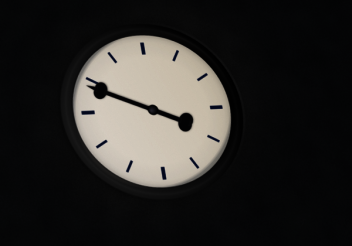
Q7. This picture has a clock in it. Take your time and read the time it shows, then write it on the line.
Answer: 3:49
